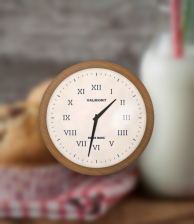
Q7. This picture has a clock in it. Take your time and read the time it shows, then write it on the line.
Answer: 1:32
